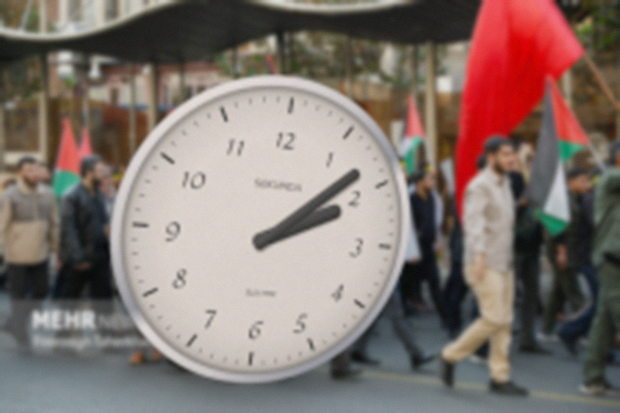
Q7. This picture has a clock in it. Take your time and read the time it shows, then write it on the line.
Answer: 2:08
